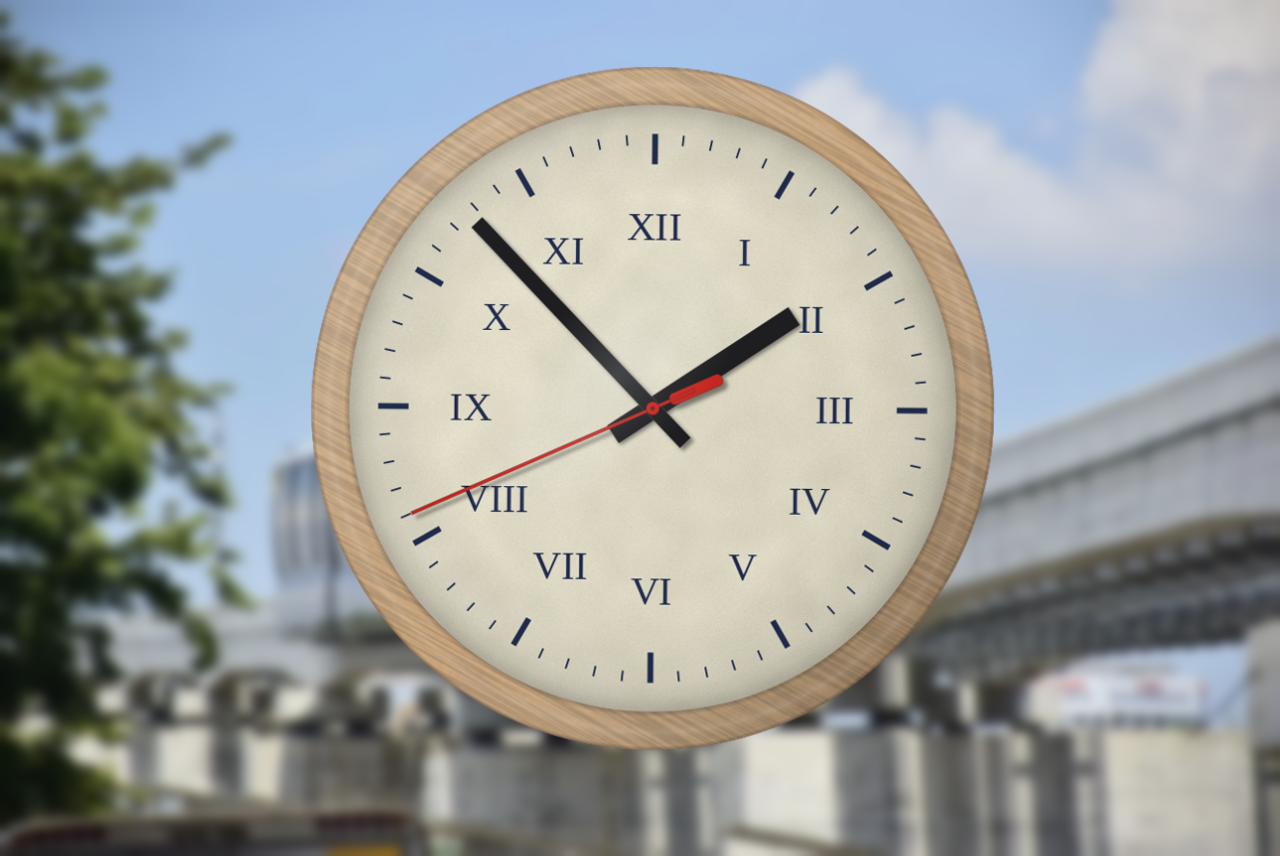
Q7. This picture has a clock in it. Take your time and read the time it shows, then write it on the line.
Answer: 1:52:41
